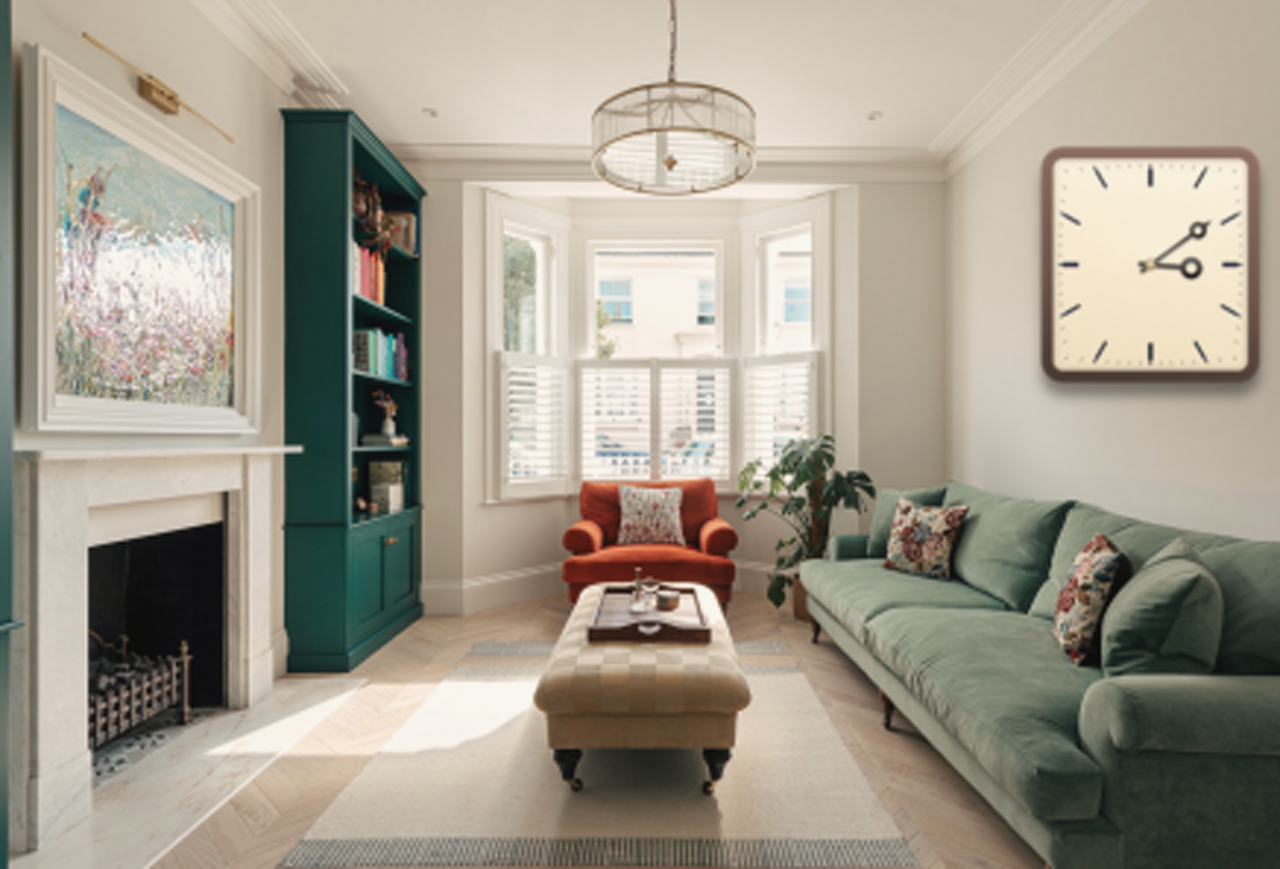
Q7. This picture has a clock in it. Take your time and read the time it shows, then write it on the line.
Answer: 3:09
